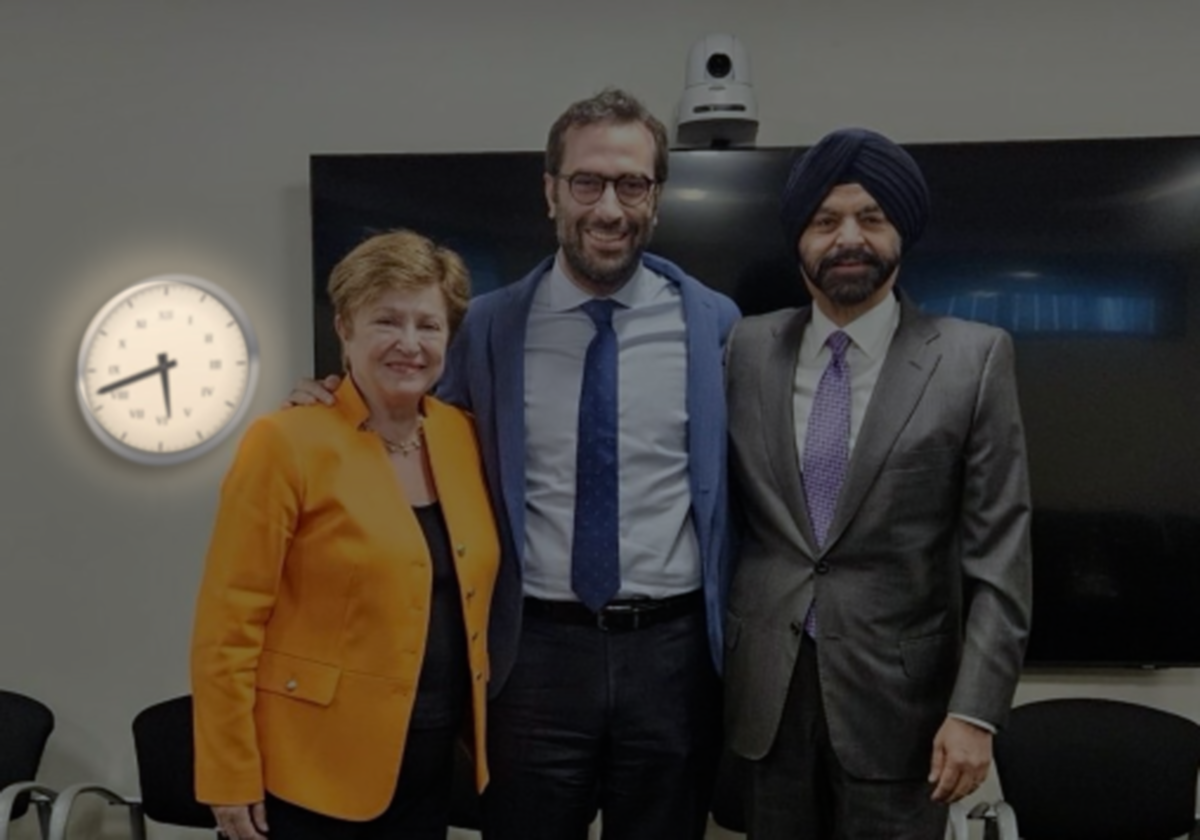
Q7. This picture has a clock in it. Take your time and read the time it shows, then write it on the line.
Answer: 5:42
